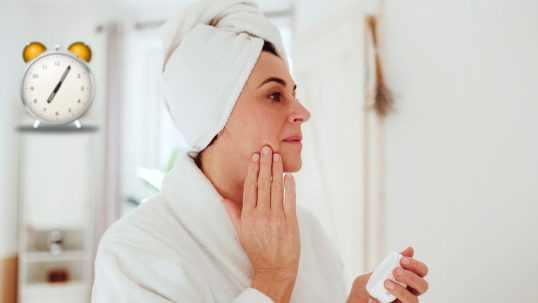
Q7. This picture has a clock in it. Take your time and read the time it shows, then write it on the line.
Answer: 7:05
